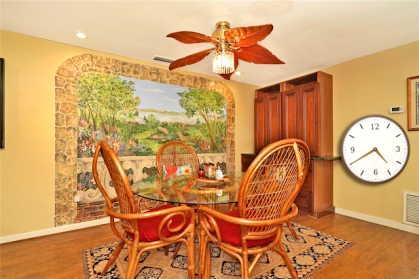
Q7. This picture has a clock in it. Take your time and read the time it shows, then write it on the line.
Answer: 4:40
